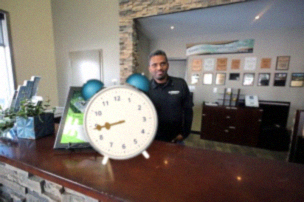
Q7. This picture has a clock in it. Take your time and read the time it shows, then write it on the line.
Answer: 8:44
